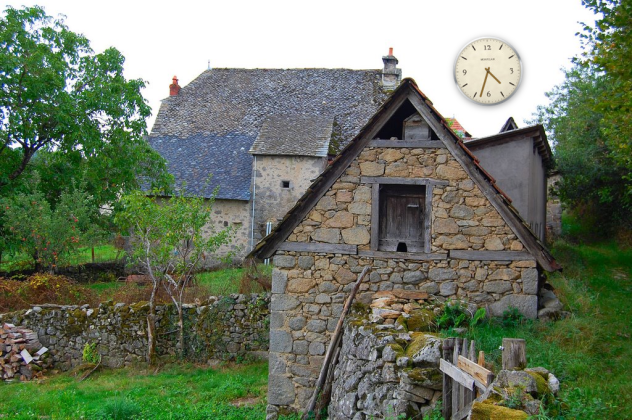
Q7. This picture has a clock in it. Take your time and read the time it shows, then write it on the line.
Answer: 4:33
